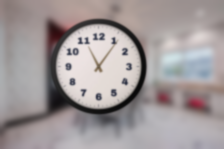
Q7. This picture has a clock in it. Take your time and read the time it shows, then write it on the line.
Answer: 11:06
